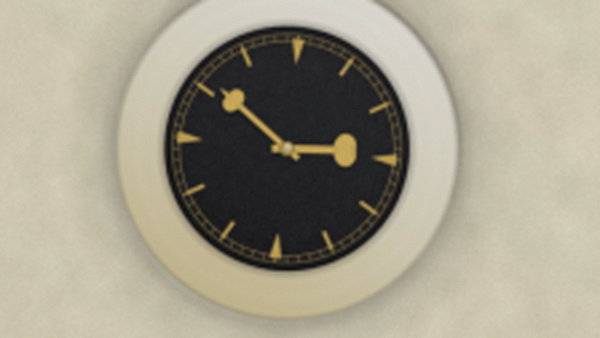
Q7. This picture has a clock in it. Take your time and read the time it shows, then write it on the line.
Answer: 2:51
